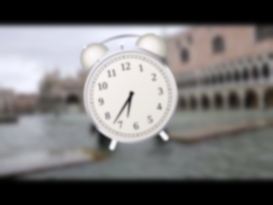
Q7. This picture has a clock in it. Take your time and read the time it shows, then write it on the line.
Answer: 6:37
